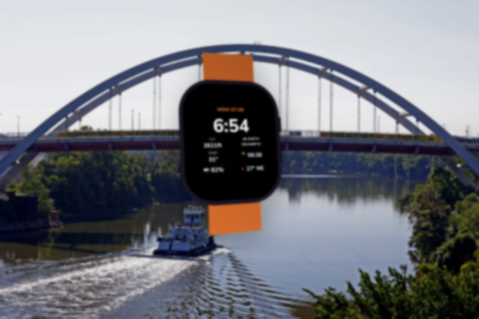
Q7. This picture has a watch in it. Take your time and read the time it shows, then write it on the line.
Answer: 6:54
